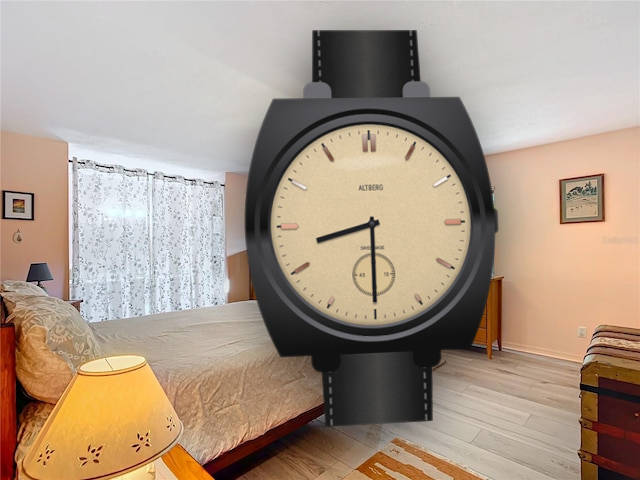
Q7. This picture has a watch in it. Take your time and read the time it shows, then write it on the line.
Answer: 8:30
